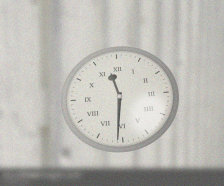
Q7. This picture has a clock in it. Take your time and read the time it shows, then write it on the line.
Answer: 11:31
